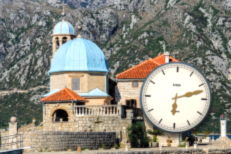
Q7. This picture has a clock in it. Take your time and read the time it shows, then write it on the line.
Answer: 6:12
